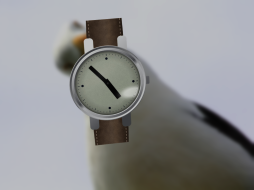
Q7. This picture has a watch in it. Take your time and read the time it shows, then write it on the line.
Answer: 4:53
